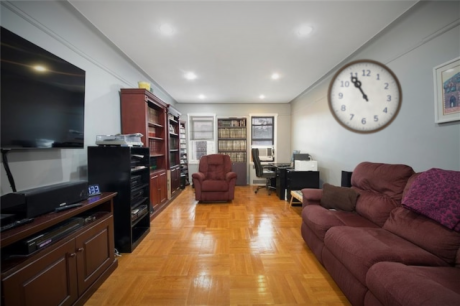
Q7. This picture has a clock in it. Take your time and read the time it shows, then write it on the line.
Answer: 10:54
